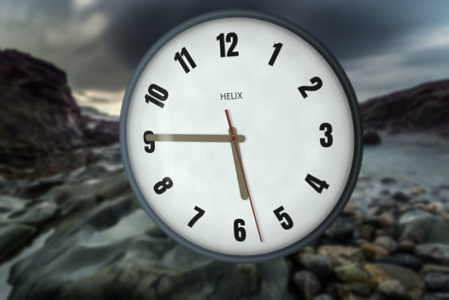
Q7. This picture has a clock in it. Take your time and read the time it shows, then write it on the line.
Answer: 5:45:28
